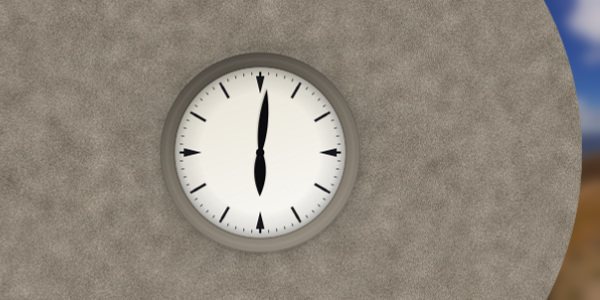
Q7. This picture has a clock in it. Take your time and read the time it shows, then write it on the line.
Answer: 6:01
